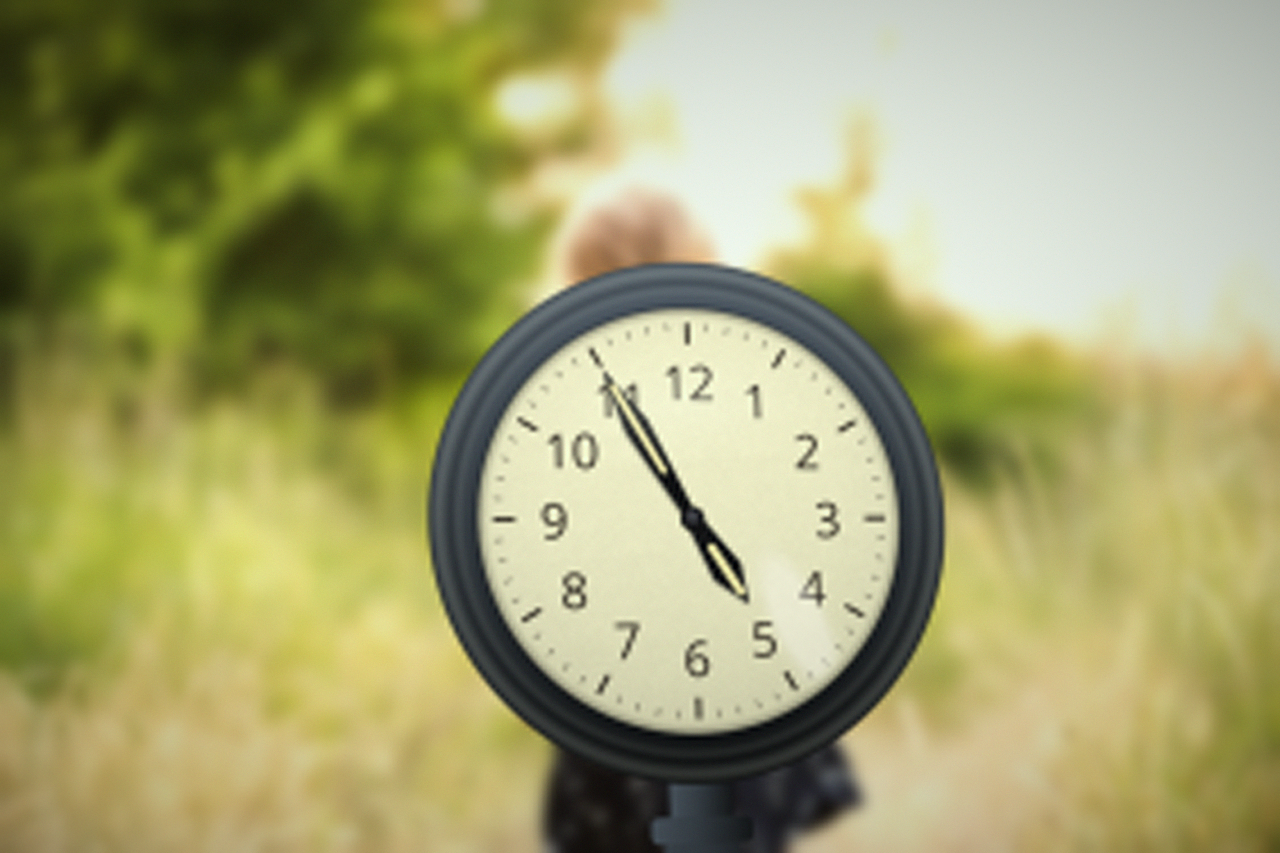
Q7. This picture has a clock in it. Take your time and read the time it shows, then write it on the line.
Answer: 4:55
